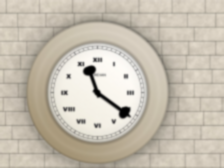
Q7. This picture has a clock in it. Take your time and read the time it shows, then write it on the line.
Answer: 11:21
